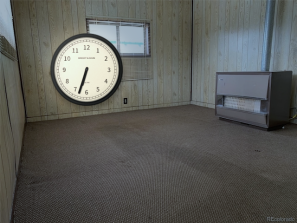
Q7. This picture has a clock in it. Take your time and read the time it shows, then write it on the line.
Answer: 6:33
